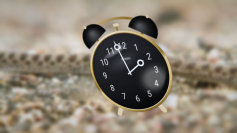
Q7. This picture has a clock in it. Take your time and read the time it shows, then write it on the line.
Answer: 1:58
